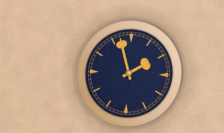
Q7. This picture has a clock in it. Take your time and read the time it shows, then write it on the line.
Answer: 1:57
